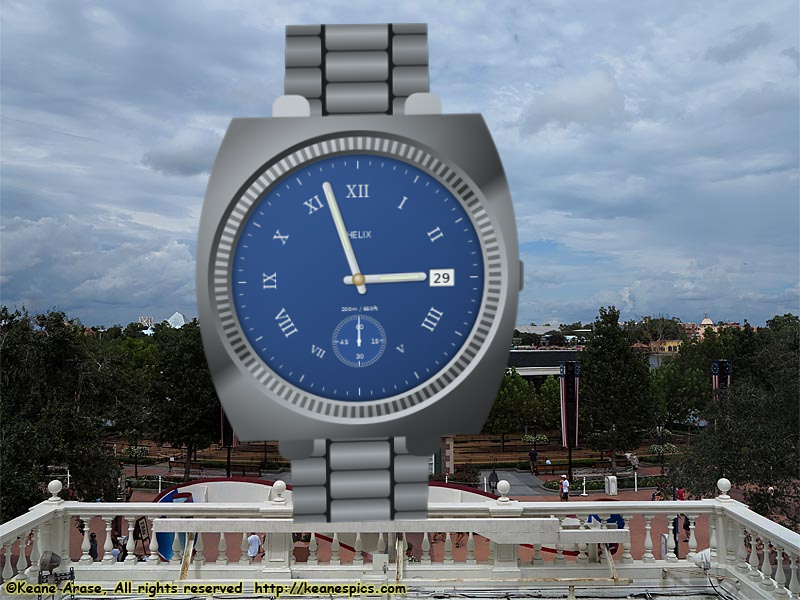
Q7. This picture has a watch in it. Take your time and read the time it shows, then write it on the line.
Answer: 2:57
